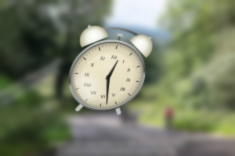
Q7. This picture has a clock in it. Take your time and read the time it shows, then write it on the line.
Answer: 12:28
